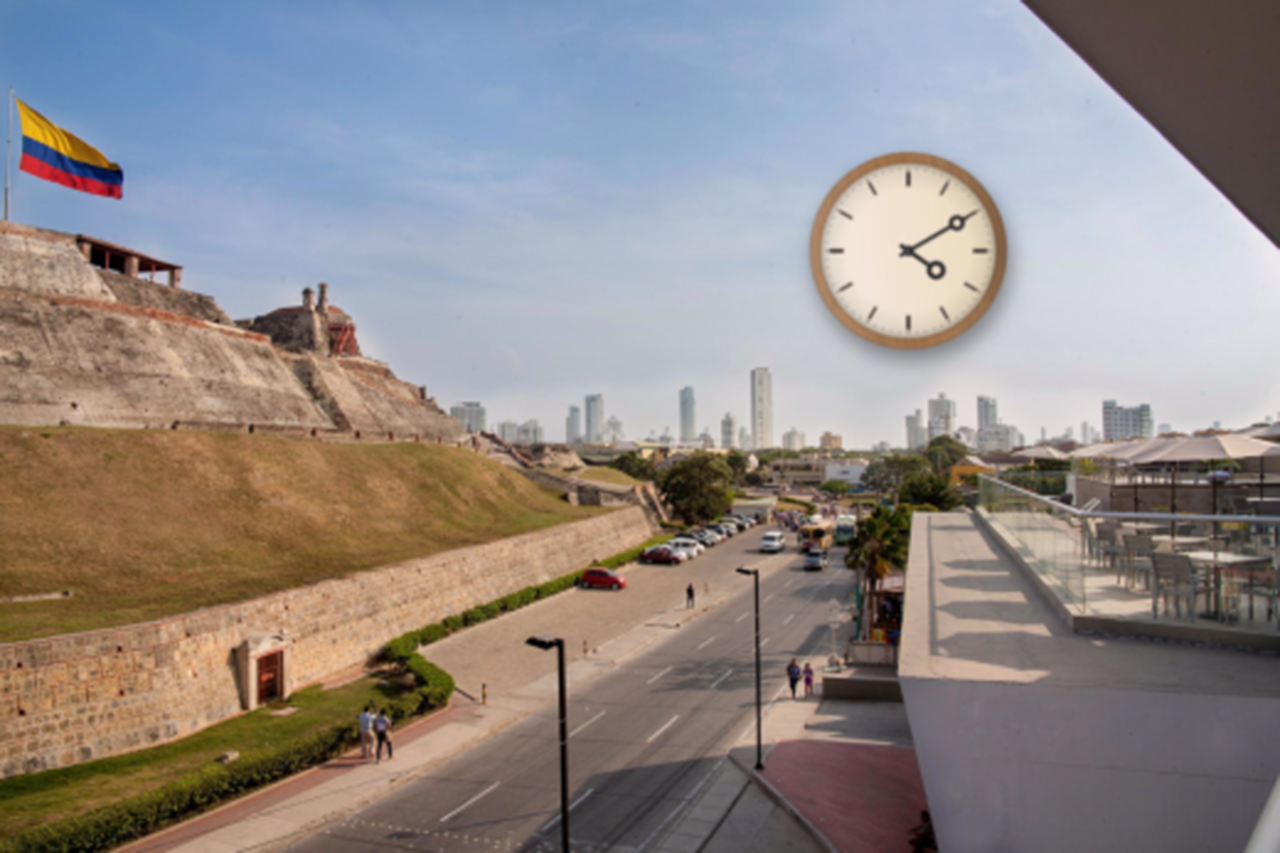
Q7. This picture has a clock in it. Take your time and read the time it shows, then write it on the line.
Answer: 4:10
